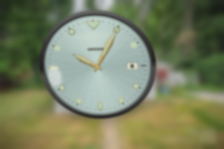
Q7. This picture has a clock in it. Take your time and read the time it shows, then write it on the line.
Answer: 10:05
